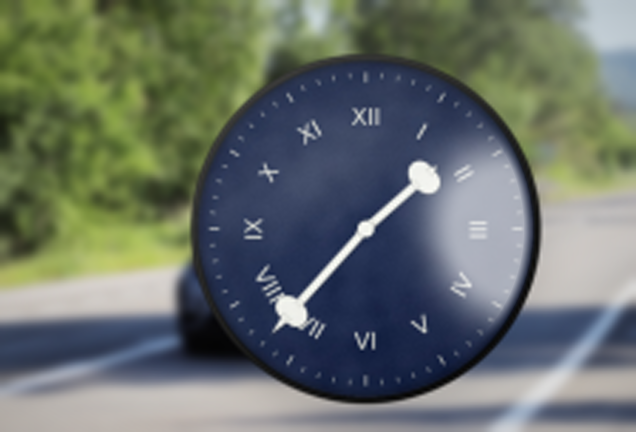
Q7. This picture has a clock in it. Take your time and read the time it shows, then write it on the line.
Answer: 1:37
